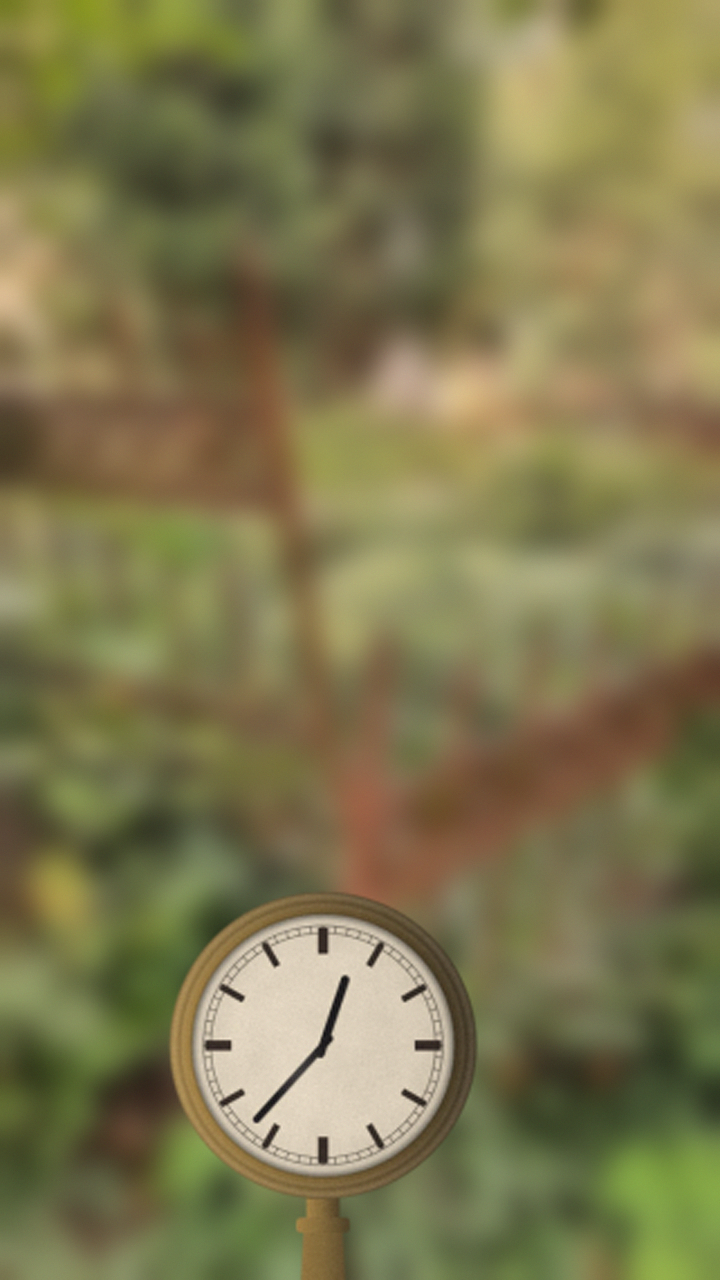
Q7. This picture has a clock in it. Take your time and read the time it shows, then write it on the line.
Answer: 12:37
